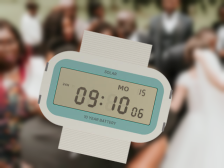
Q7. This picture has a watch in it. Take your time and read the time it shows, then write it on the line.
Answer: 9:10:06
